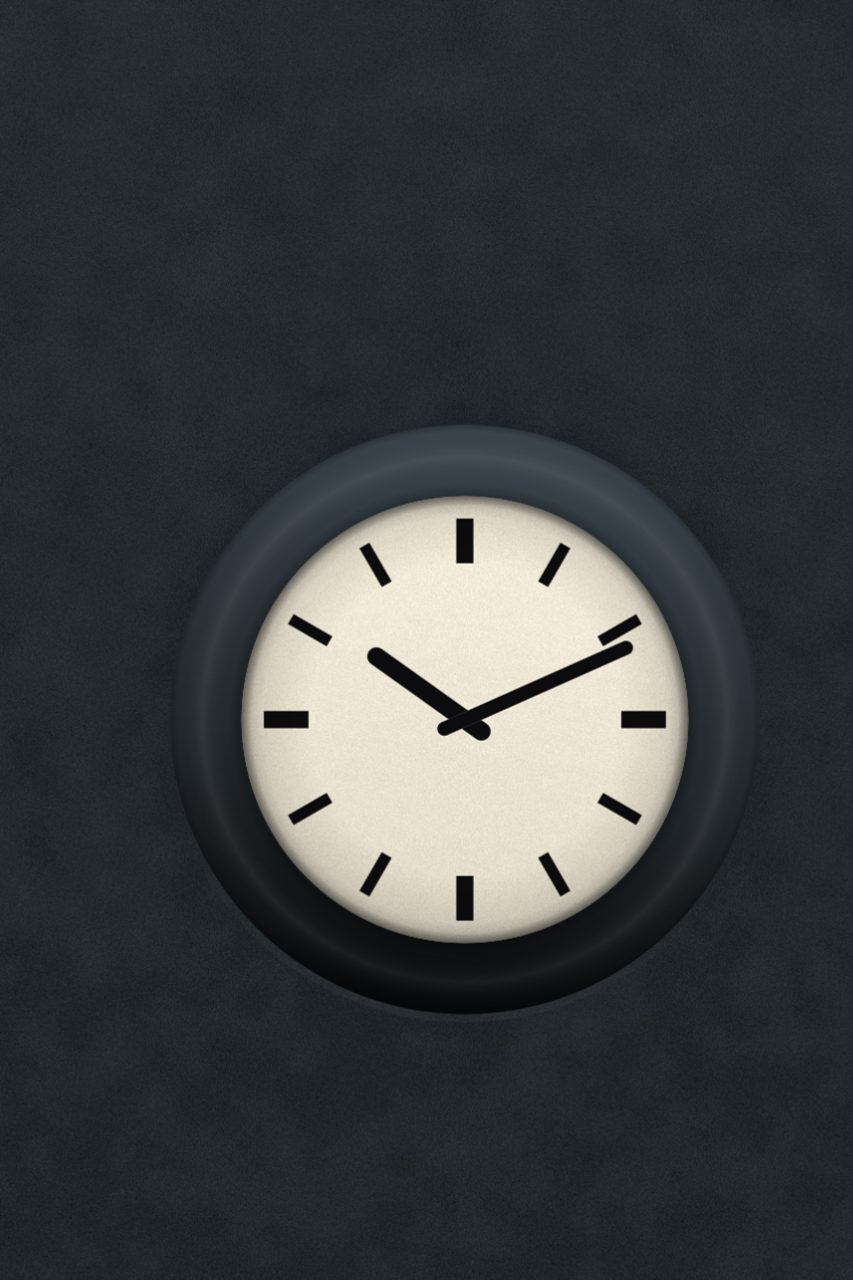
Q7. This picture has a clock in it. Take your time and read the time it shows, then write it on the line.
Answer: 10:11
